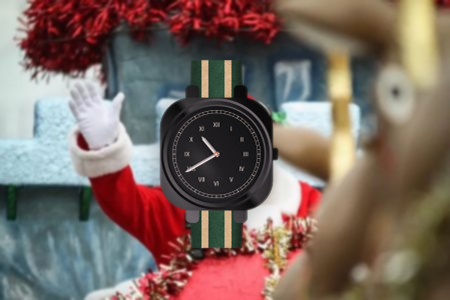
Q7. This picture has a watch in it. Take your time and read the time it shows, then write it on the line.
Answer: 10:40
